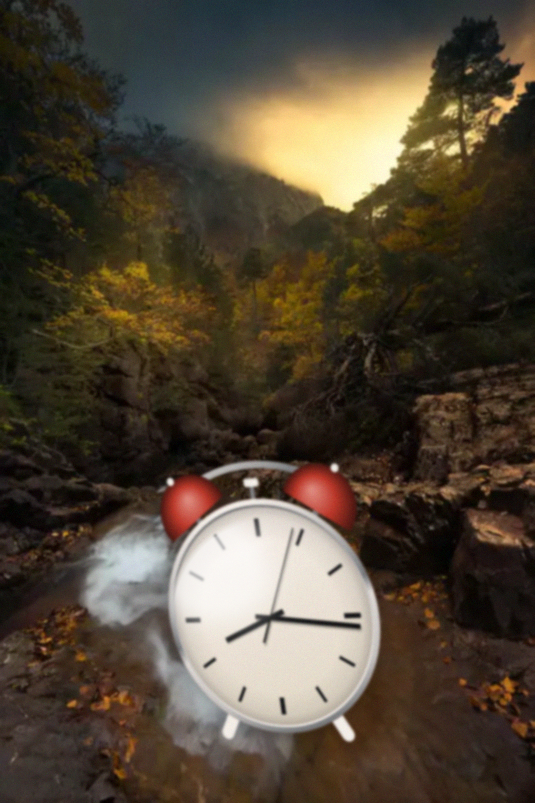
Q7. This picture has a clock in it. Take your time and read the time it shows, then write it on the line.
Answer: 8:16:04
